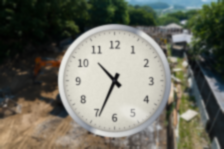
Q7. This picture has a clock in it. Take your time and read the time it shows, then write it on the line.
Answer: 10:34
